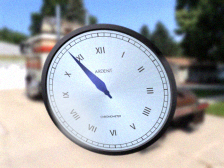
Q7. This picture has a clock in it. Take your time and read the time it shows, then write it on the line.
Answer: 10:54
